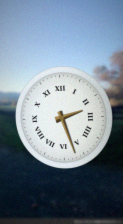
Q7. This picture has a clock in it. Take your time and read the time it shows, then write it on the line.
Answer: 2:27
